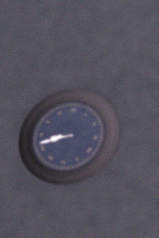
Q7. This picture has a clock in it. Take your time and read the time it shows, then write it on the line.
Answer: 8:42
